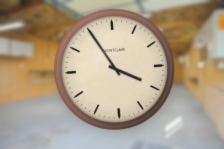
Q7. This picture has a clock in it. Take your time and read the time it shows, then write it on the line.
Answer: 3:55
